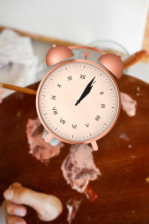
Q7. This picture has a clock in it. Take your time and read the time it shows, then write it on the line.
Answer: 1:04
